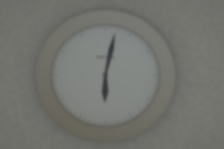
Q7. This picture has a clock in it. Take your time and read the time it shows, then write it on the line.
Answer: 6:02
